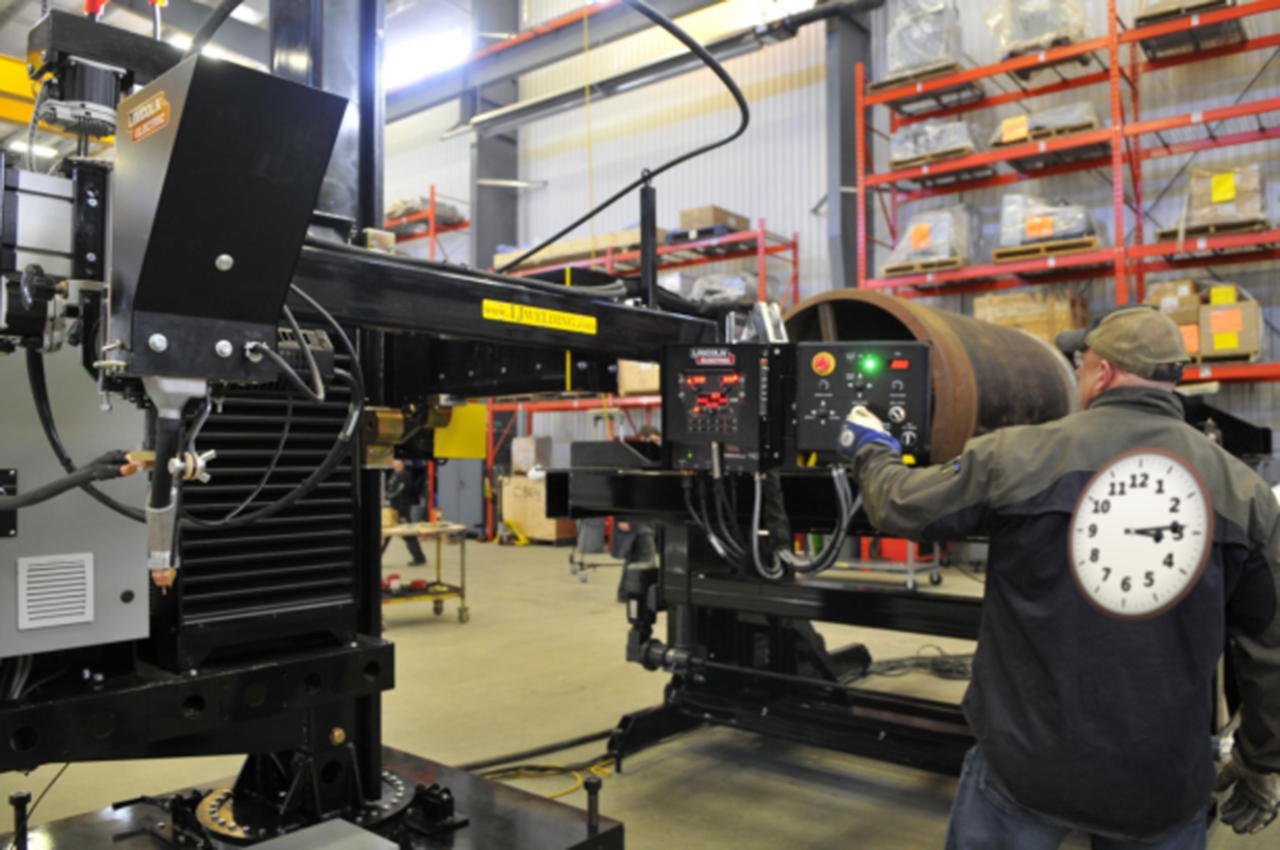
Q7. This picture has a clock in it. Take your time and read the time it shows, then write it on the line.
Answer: 3:14
